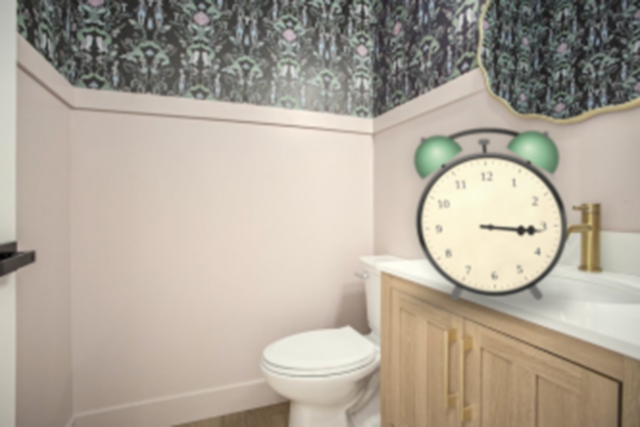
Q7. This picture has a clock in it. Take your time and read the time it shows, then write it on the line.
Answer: 3:16
